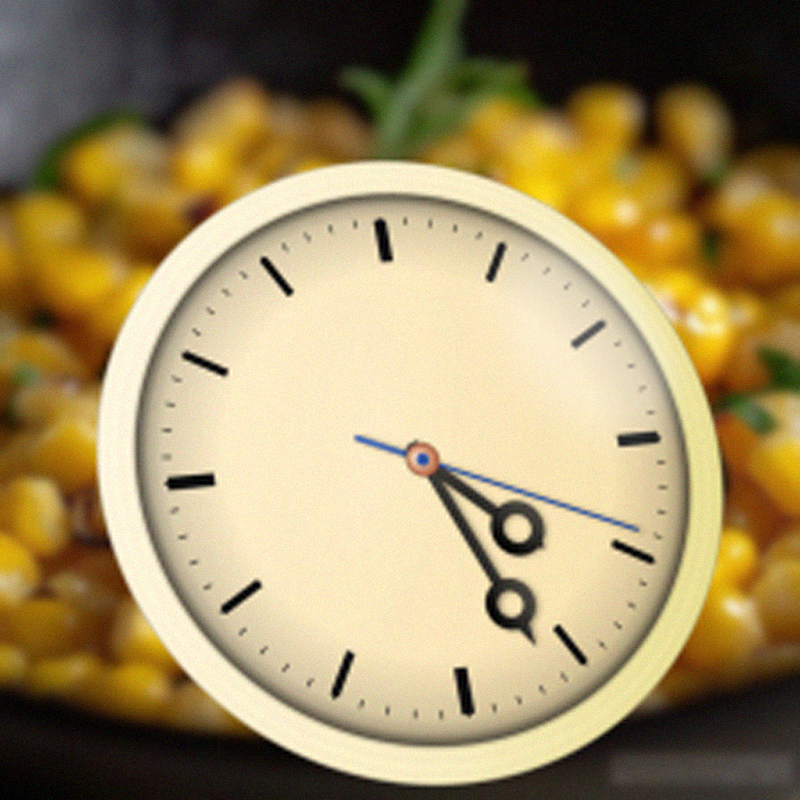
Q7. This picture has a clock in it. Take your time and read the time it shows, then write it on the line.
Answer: 4:26:19
